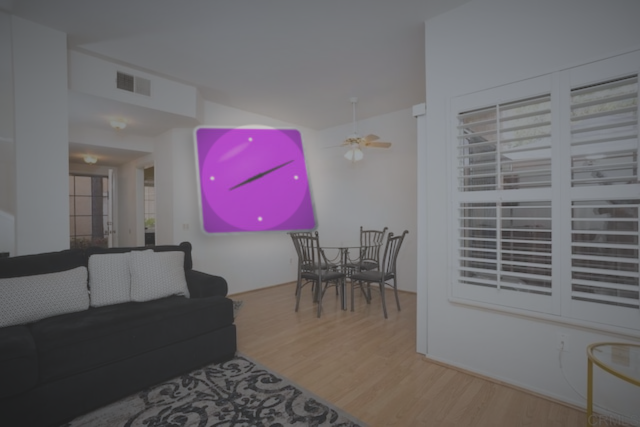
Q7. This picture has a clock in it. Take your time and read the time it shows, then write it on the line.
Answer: 8:11
